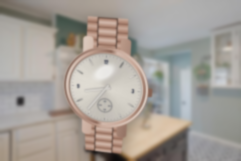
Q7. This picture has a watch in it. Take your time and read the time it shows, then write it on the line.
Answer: 8:36
